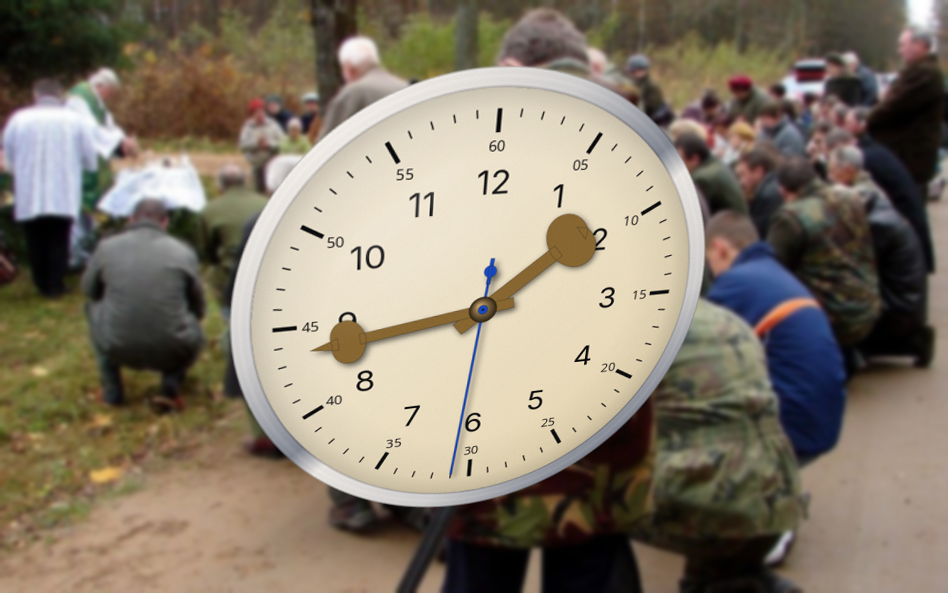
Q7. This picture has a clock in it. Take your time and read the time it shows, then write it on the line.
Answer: 1:43:31
